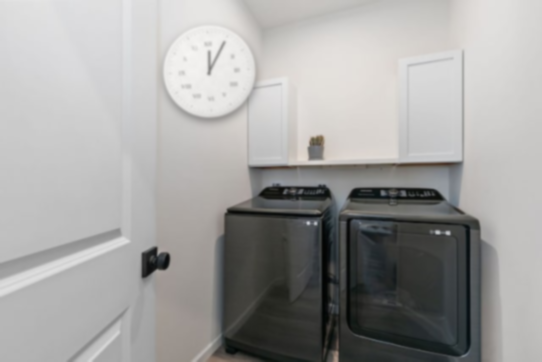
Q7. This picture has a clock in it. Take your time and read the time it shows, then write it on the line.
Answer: 12:05
